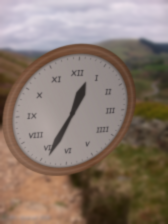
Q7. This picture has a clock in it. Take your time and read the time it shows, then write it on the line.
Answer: 12:34
